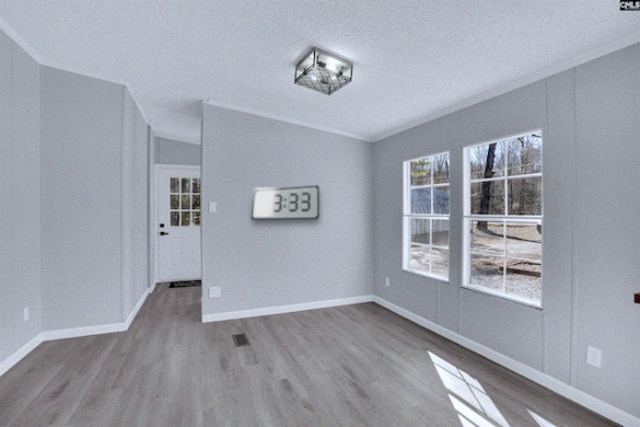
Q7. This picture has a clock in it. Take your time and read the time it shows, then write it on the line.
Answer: 3:33
